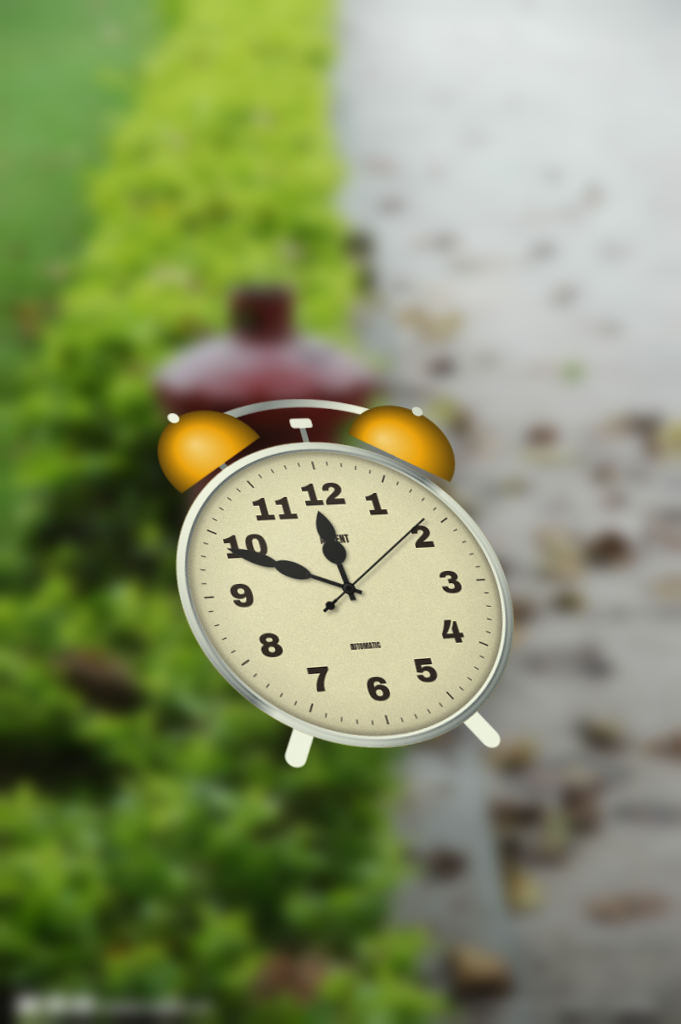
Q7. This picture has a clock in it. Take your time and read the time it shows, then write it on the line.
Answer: 11:49:09
